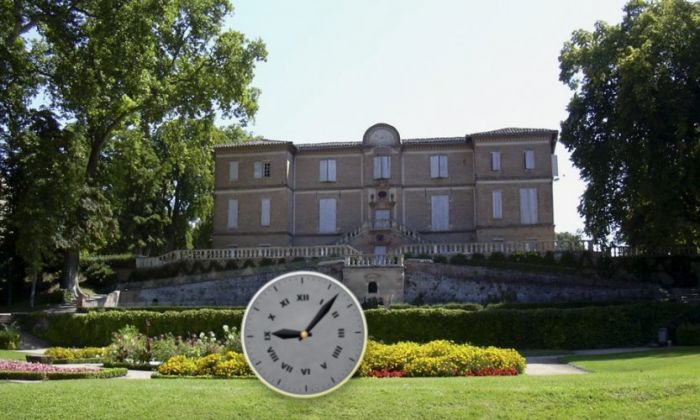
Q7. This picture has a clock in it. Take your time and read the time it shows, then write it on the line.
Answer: 9:07
